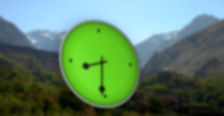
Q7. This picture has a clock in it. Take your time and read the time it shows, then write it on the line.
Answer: 8:31
